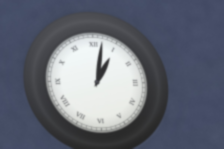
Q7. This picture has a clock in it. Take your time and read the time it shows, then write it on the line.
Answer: 1:02
